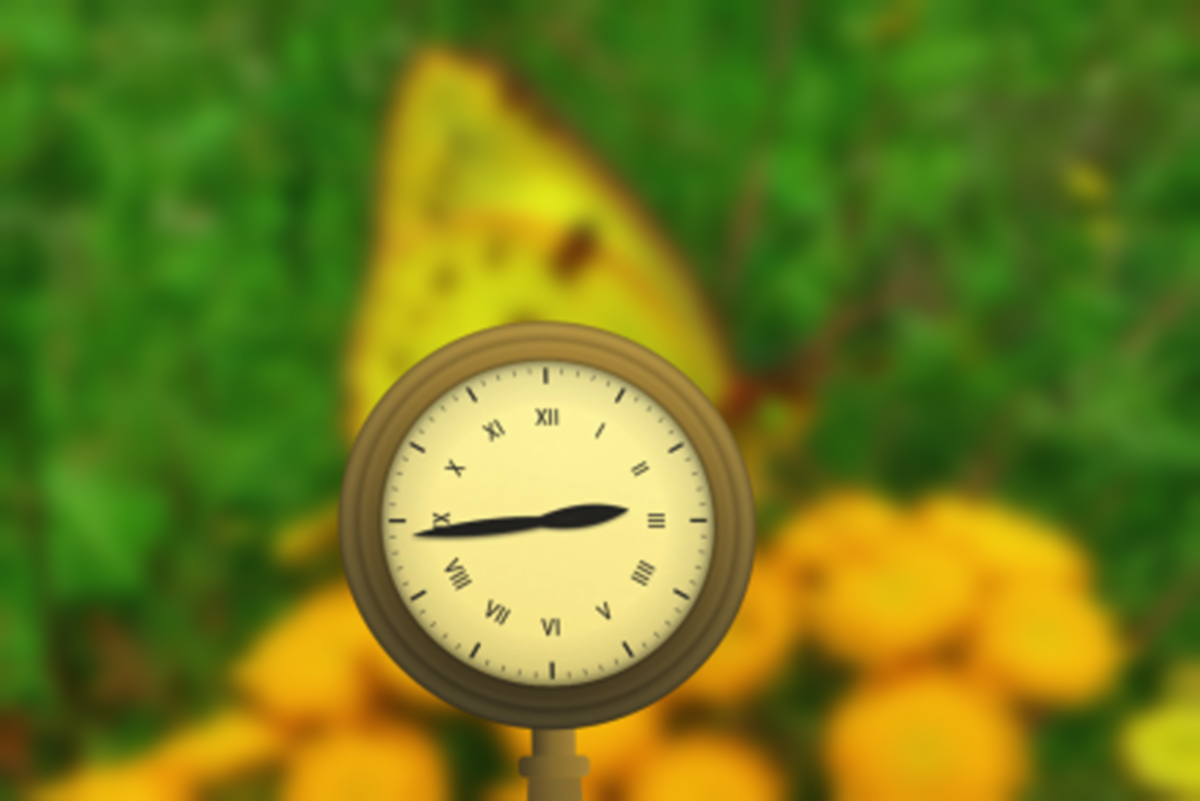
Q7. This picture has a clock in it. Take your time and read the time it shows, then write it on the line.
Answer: 2:44
